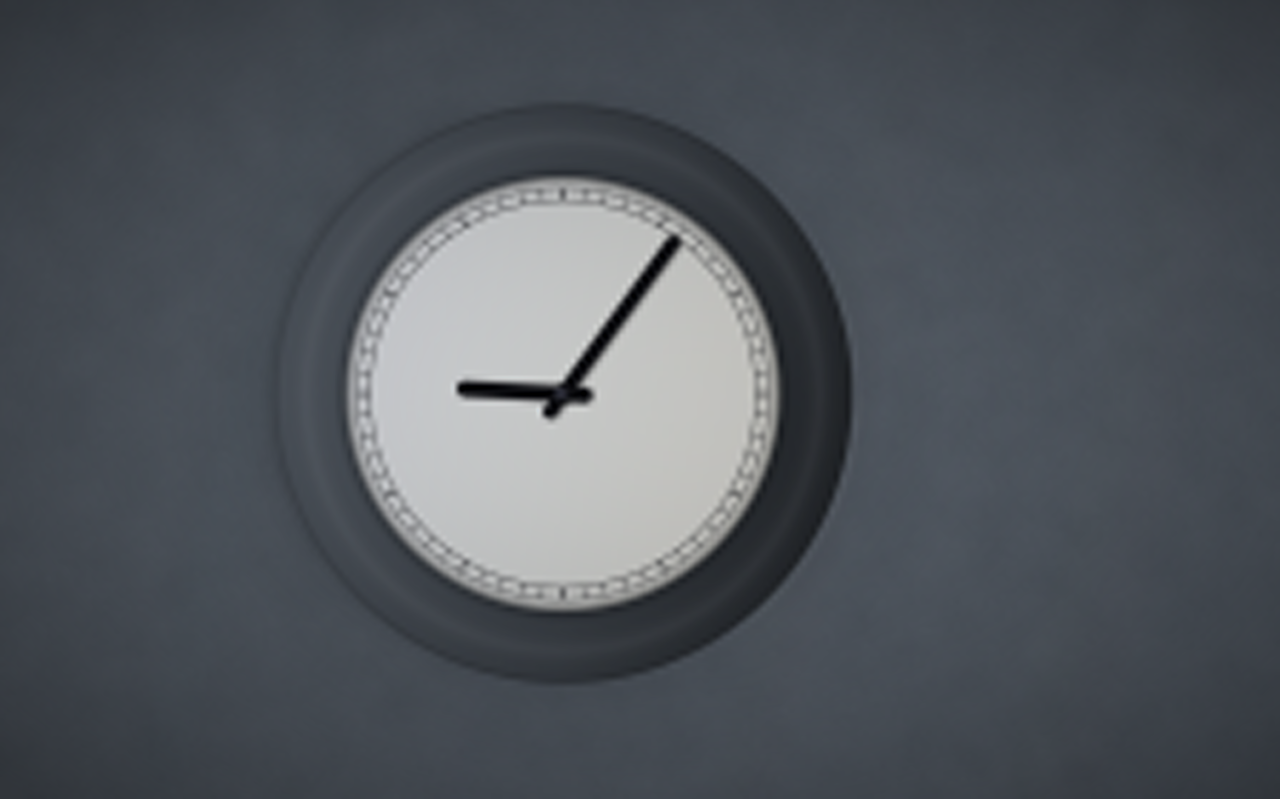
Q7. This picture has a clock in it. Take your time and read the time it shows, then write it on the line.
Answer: 9:06
